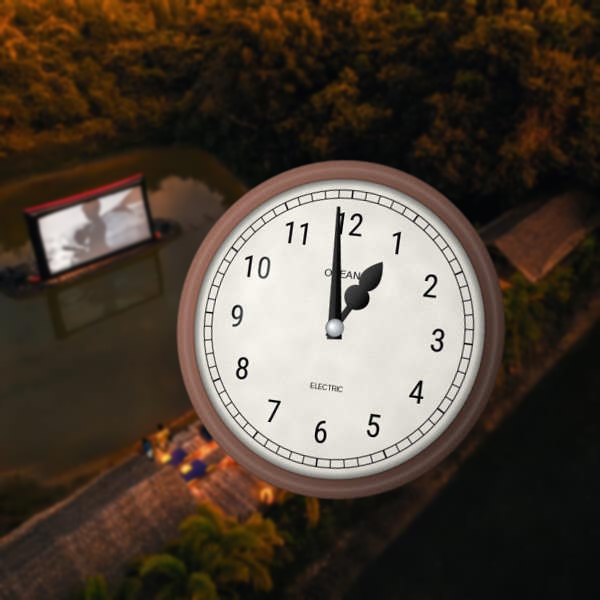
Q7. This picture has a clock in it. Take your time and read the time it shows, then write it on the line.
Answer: 12:59
